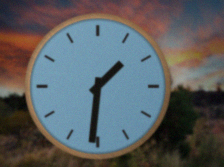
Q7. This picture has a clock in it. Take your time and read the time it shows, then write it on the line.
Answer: 1:31
